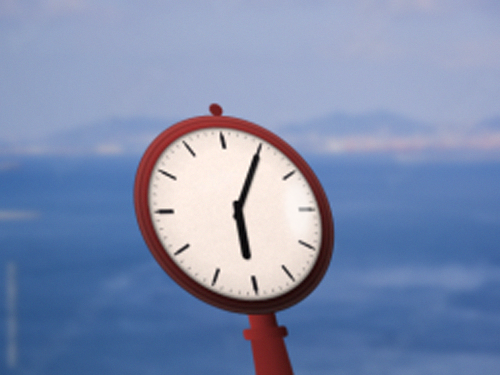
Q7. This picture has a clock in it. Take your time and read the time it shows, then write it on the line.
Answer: 6:05
